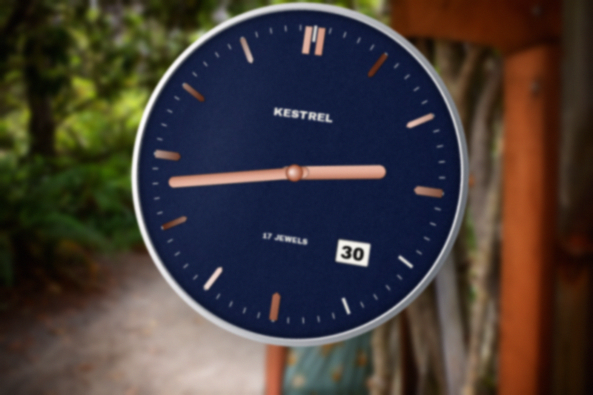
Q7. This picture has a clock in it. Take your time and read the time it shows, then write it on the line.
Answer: 2:43
